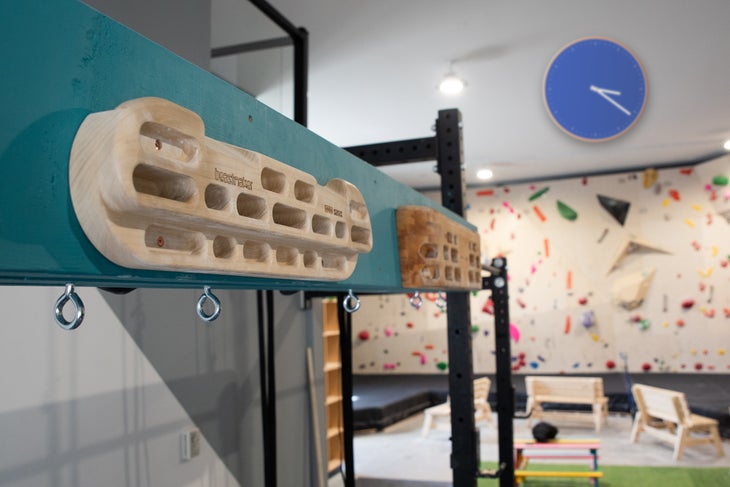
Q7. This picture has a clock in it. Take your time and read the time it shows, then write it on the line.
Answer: 3:21
